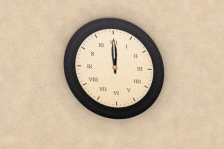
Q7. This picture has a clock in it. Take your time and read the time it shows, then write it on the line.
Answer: 12:00
